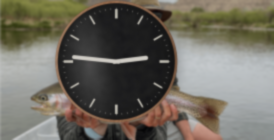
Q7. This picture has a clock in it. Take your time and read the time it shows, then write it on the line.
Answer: 2:46
